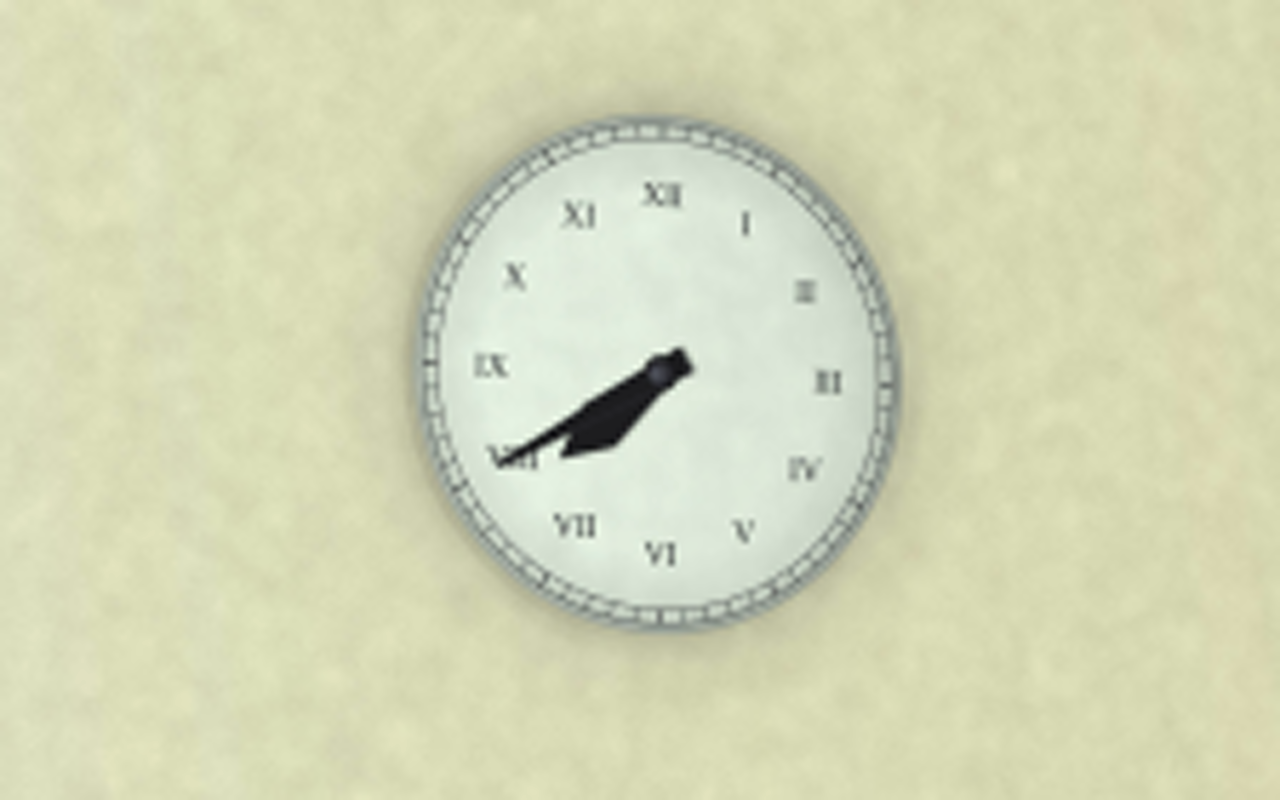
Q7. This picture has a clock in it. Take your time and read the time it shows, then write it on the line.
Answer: 7:40
